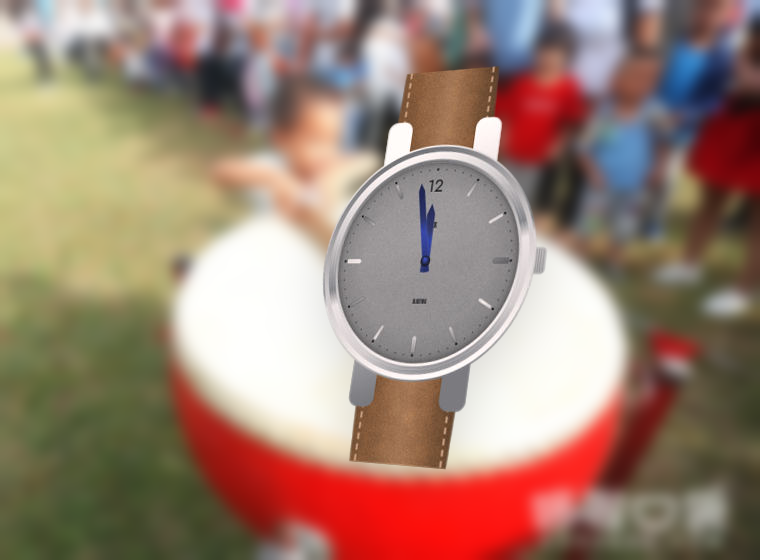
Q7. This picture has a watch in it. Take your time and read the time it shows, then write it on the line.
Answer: 11:58
